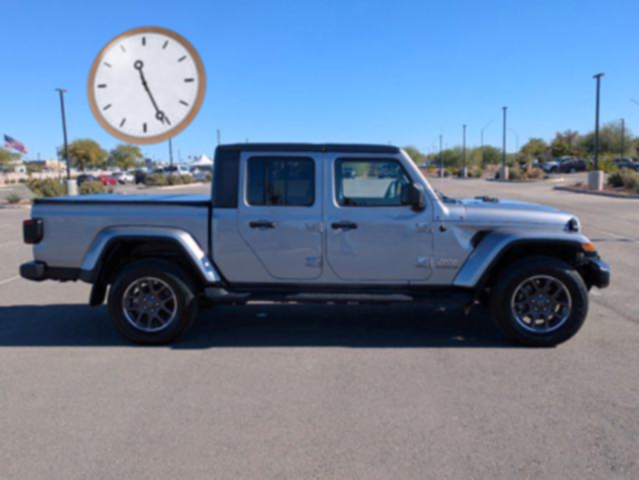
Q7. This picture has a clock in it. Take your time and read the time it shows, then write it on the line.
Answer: 11:26
